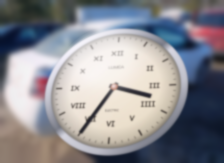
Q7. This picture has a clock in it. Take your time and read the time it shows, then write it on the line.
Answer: 3:35
